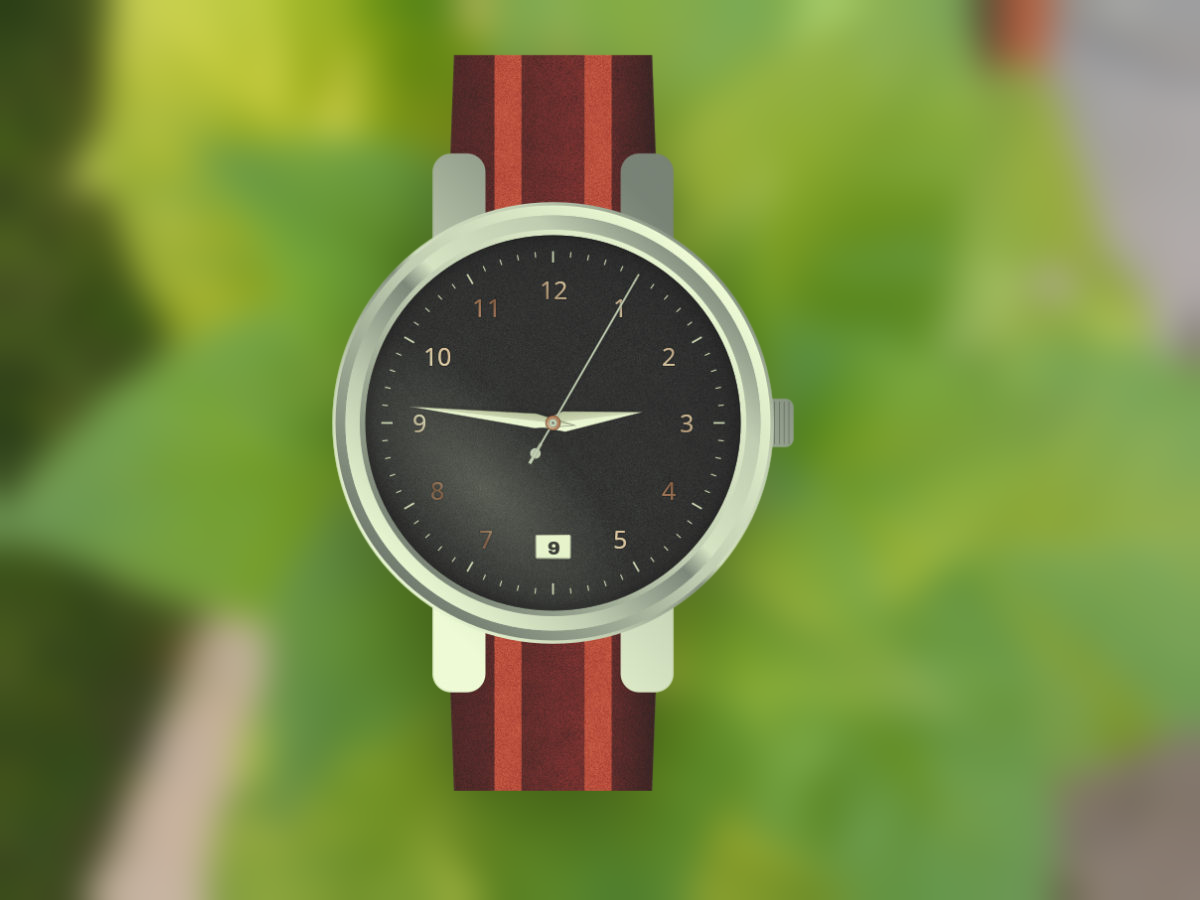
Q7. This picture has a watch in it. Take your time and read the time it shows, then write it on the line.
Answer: 2:46:05
